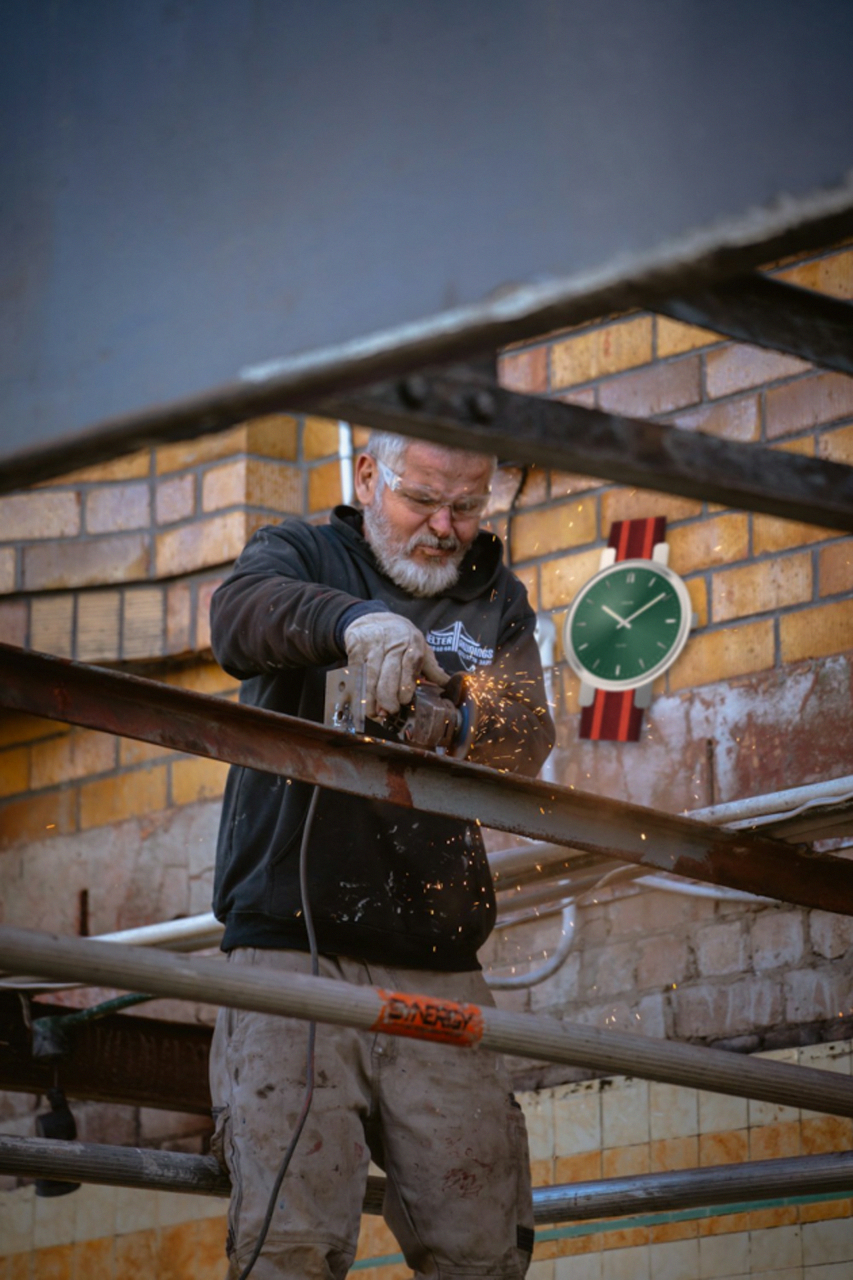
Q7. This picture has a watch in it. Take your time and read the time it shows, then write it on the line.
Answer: 10:09
